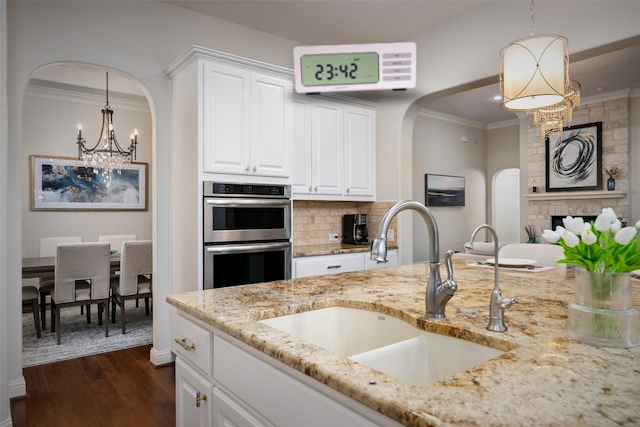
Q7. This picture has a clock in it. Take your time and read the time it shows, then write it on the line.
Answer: 23:42
